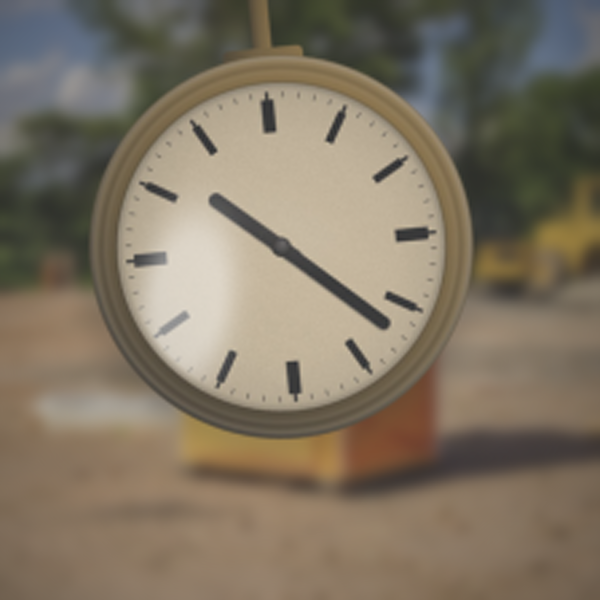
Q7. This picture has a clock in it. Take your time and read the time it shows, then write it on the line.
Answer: 10:22
